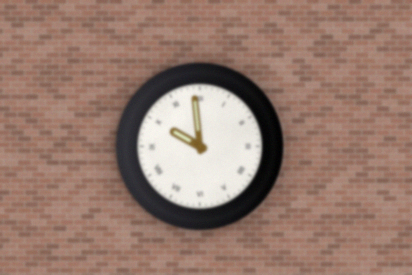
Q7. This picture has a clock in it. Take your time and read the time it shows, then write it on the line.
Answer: 9:59
